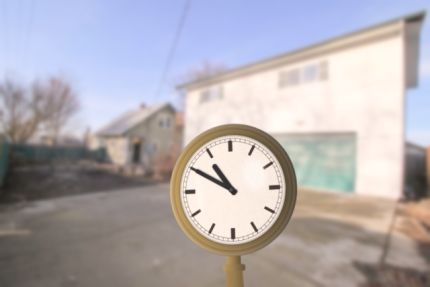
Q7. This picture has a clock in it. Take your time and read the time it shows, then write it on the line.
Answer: 10:50
